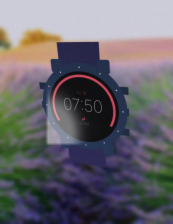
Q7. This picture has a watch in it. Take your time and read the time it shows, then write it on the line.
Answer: 7:50
